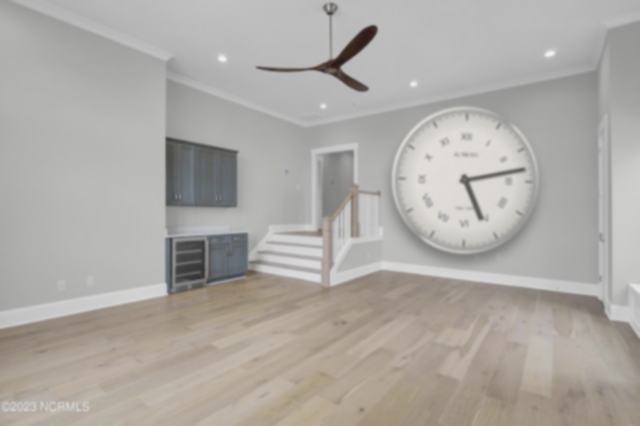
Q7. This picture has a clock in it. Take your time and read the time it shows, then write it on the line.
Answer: 5:13
